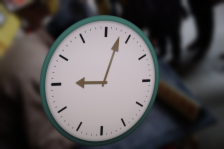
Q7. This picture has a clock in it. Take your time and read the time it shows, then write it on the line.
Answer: 9:03
